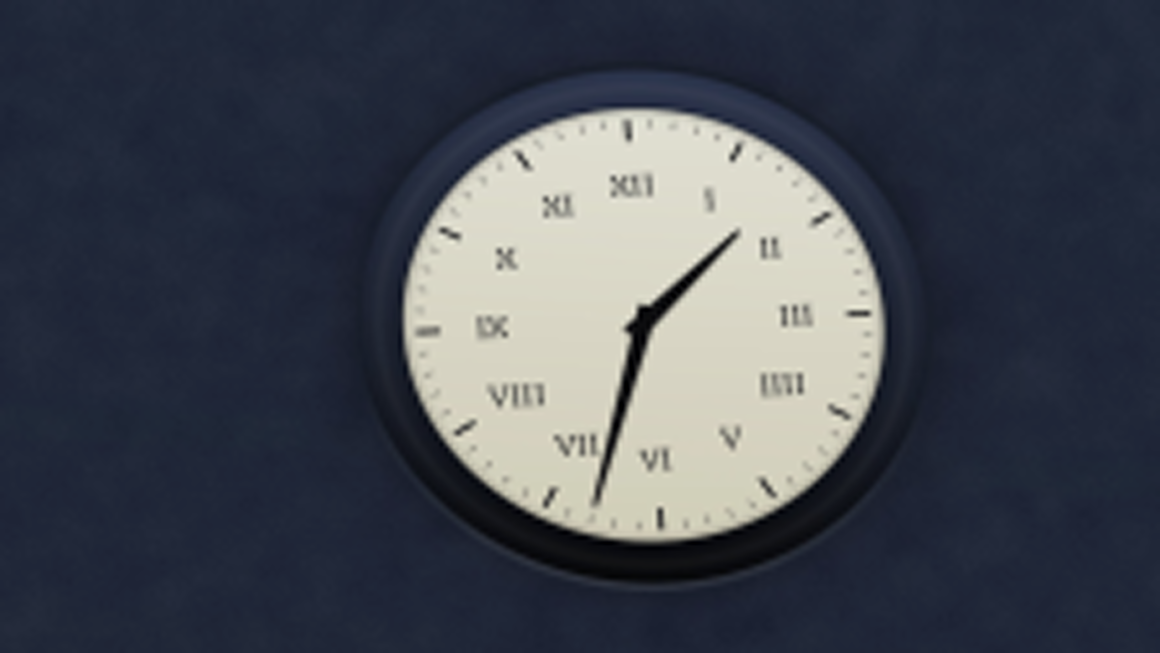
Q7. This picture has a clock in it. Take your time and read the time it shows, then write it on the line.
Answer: 1:33
